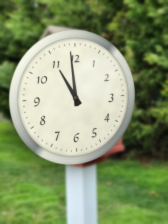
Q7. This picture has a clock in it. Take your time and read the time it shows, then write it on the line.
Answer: 10:59
